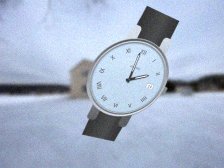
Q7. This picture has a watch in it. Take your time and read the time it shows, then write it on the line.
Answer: 1:59
